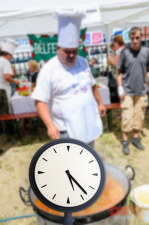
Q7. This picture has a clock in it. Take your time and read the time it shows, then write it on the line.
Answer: 5:23
